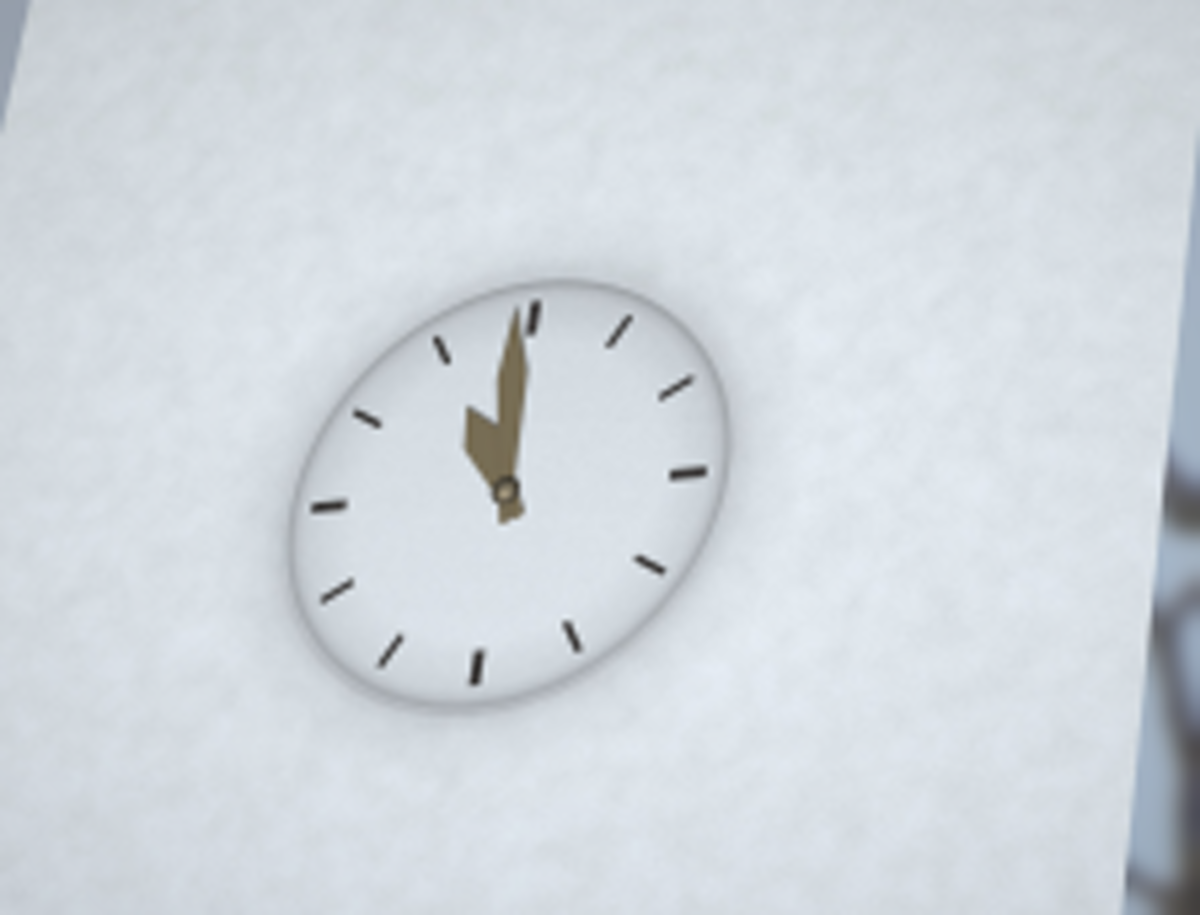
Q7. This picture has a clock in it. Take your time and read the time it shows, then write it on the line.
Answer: 10:59
